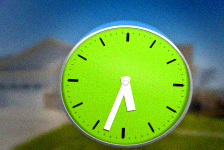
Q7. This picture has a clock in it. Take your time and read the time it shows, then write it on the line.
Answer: 5:33
